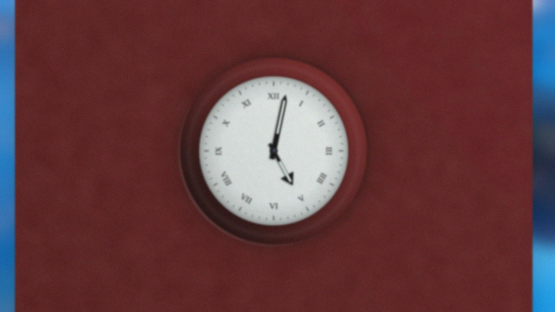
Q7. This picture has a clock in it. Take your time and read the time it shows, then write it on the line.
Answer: 5:02
